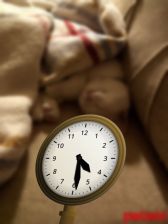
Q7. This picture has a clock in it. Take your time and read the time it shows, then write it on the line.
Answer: 4:29
